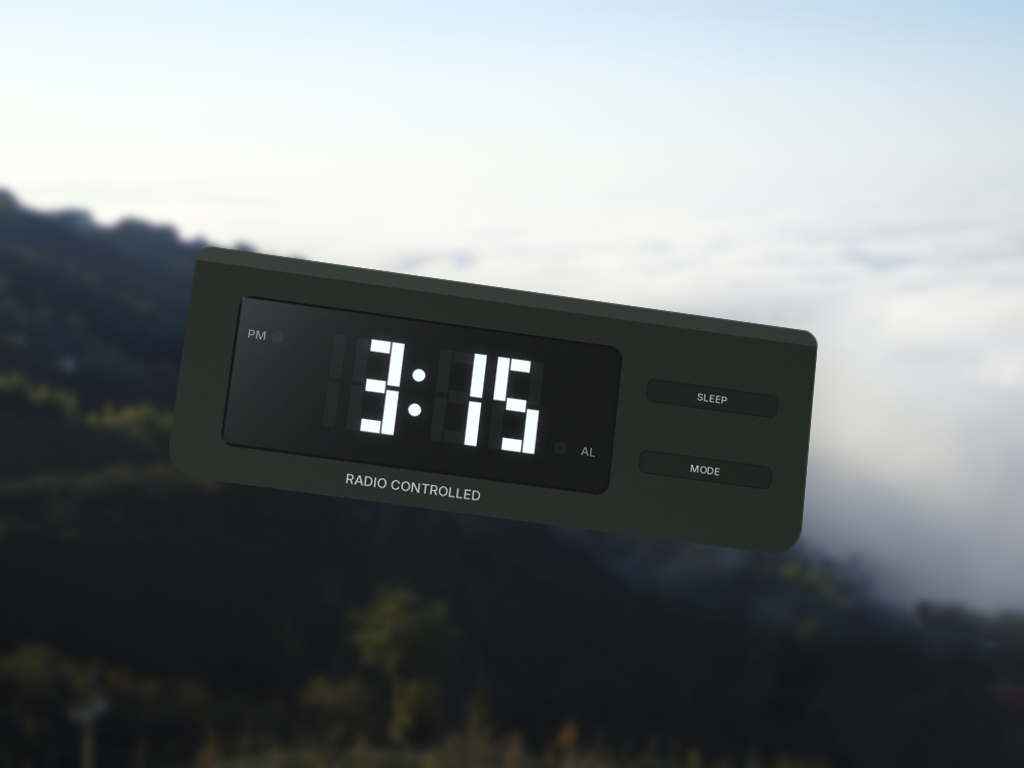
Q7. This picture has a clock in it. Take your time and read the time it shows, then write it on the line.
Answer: 3:15
